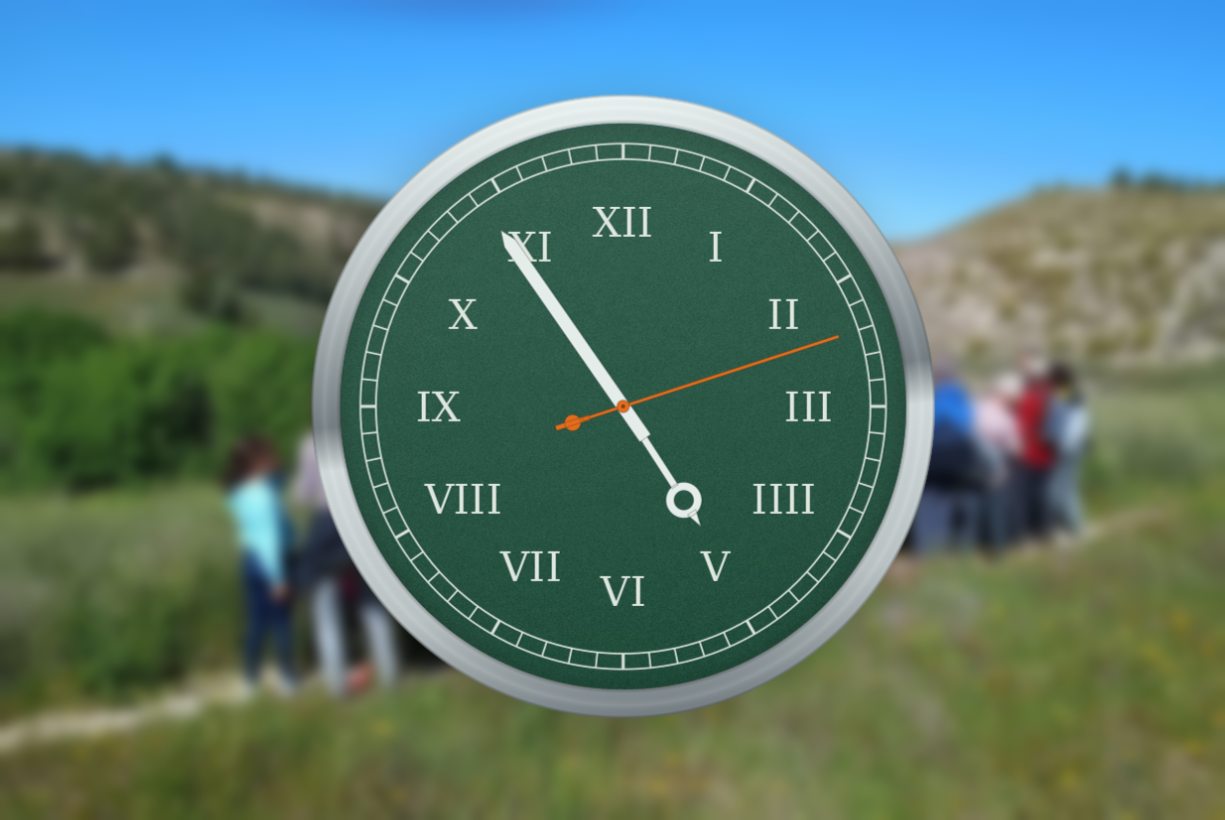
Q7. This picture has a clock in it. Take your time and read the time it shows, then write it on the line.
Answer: 4:54:12
